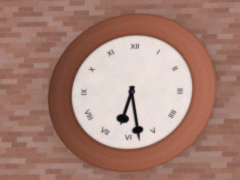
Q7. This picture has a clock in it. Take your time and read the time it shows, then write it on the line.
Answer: 6:28
